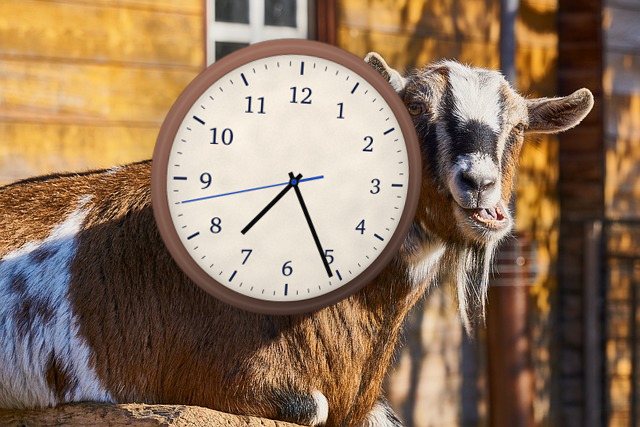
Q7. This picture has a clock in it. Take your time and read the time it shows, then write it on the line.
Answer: 7:25:43
